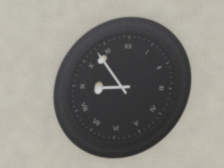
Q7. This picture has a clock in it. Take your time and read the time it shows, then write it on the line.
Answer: 8:53
